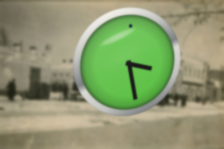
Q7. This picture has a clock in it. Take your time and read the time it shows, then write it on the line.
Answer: 3:28
